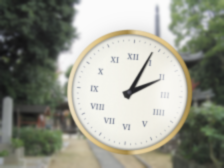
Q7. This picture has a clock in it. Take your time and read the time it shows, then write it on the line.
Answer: 2:04
